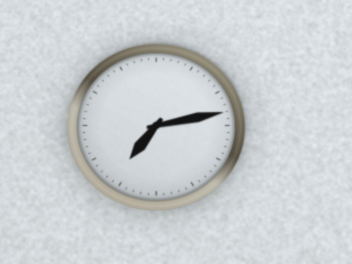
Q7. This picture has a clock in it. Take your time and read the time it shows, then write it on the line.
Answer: 7:13
